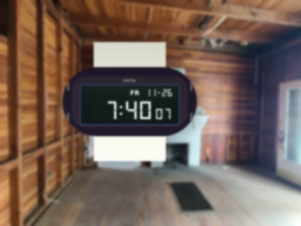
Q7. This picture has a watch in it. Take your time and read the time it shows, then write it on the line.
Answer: 7:40:07
